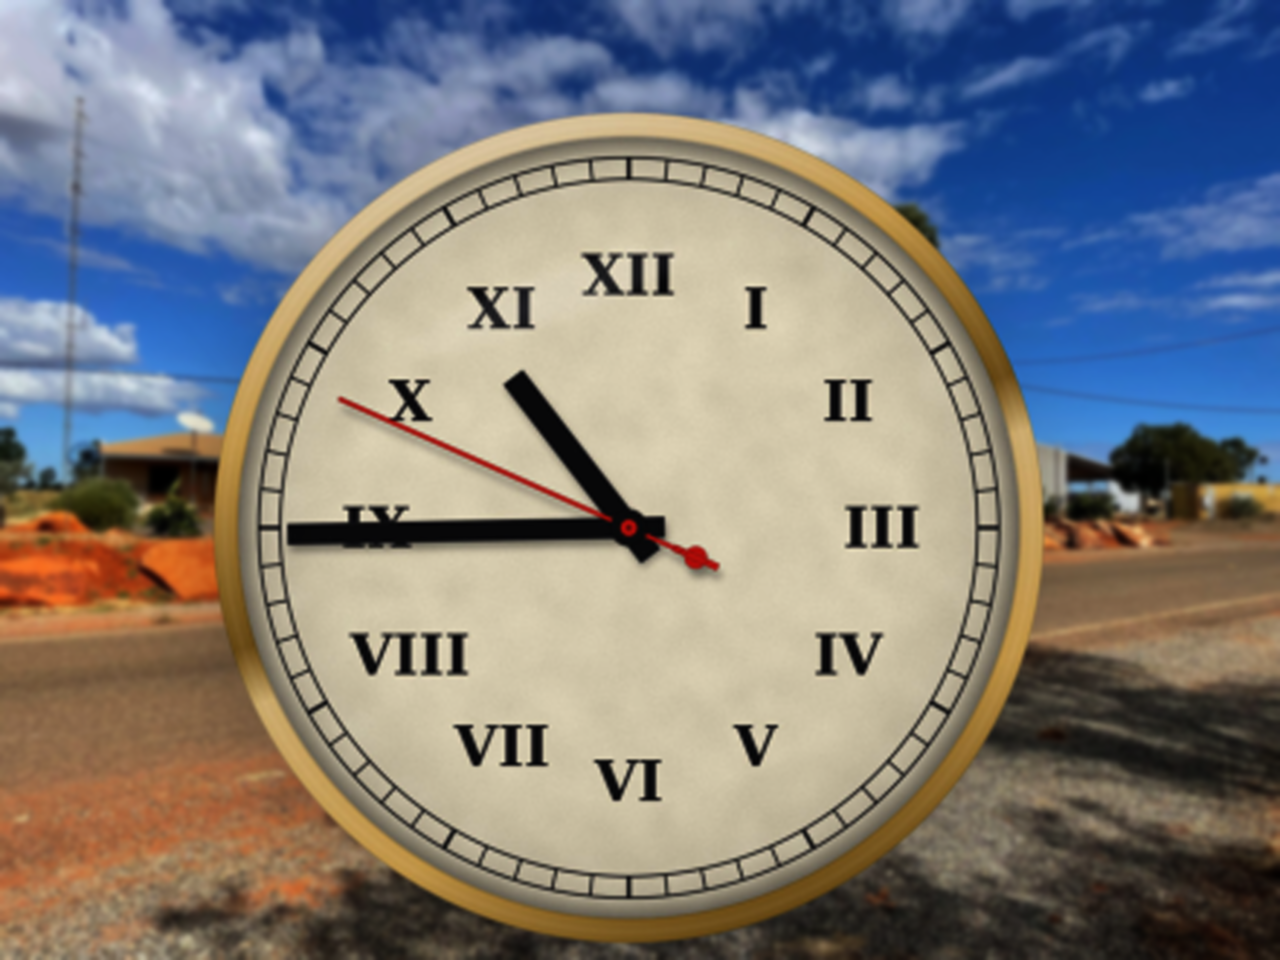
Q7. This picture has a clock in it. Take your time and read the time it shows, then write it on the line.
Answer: 10:44:49
